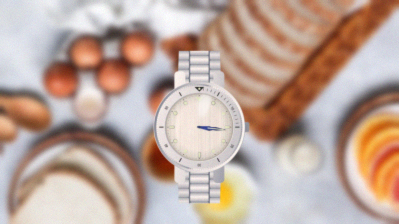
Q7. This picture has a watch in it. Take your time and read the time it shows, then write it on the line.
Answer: 3:16
